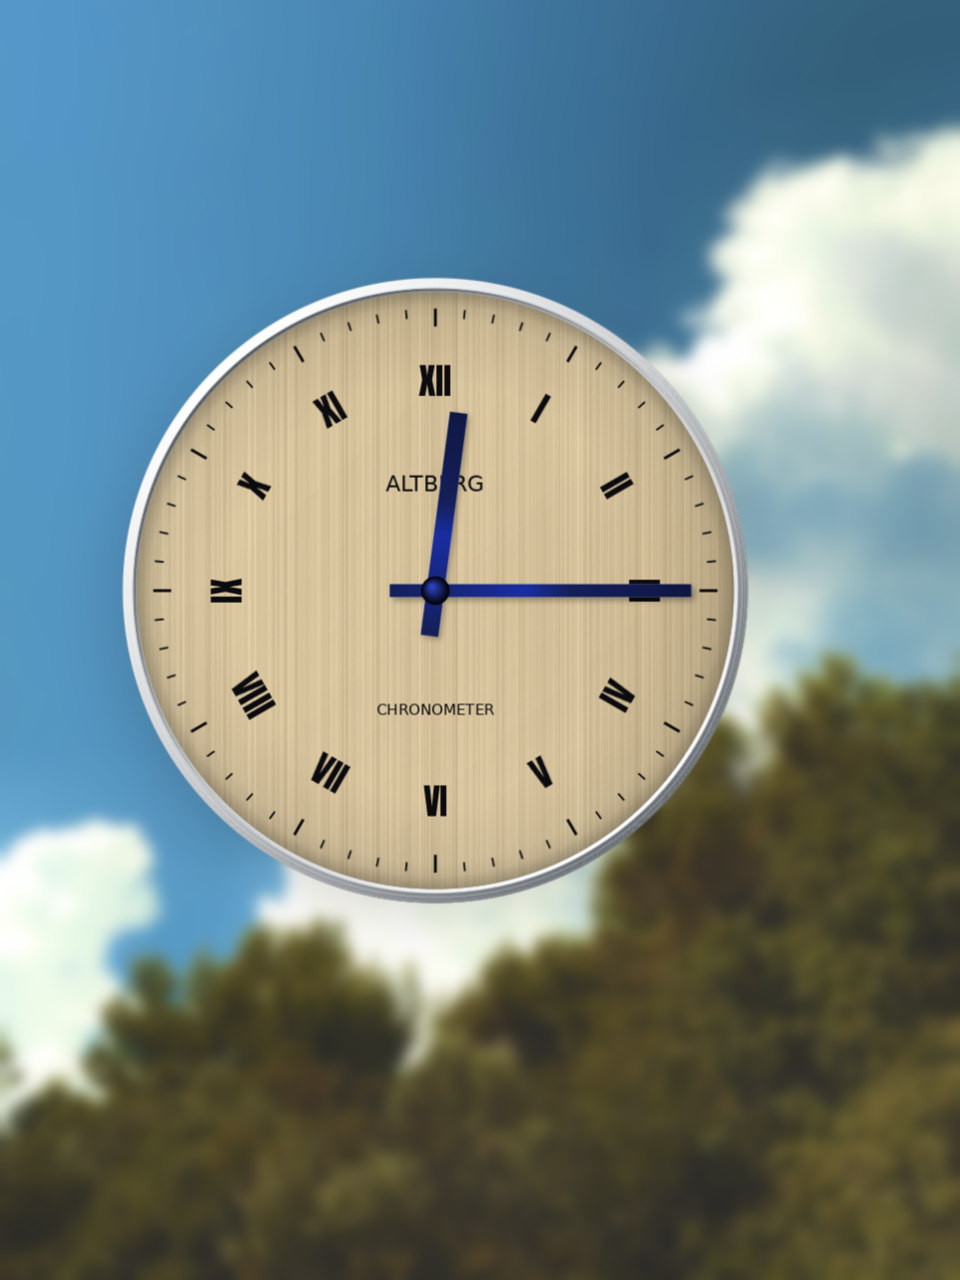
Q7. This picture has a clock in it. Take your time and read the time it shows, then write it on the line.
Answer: 12:15
